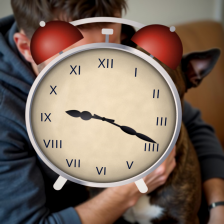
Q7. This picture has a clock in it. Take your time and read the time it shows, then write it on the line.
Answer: 9:19
